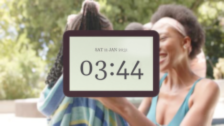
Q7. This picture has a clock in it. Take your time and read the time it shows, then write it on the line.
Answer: 3:44
